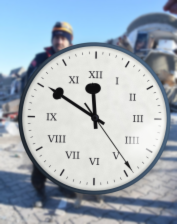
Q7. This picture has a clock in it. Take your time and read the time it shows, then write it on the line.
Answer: 11:50:24
